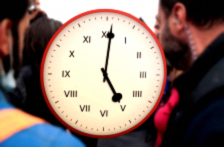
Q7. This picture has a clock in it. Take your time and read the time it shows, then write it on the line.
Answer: 5:01
